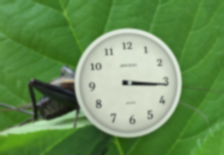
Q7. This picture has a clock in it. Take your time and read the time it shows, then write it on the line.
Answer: 3:16
